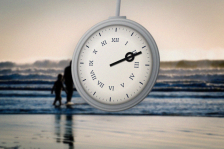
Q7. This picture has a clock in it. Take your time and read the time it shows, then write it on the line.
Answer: 2:11
